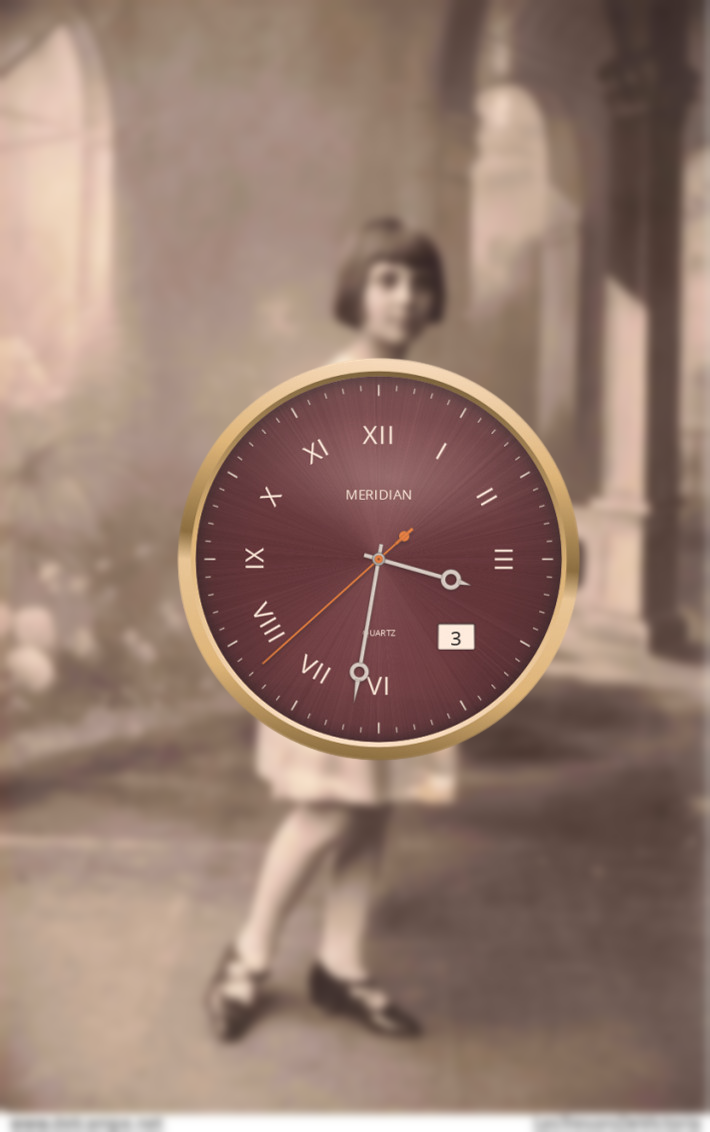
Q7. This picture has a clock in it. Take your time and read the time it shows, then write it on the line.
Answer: 3:31:38
